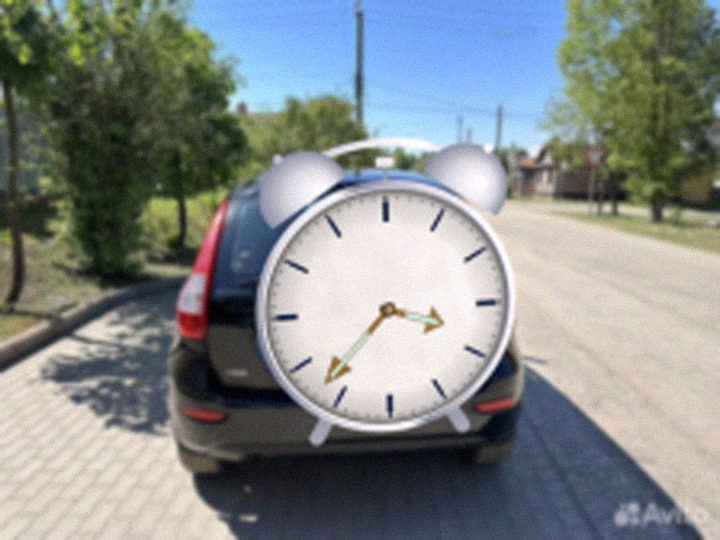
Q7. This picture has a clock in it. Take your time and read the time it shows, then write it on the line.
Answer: 3:37
